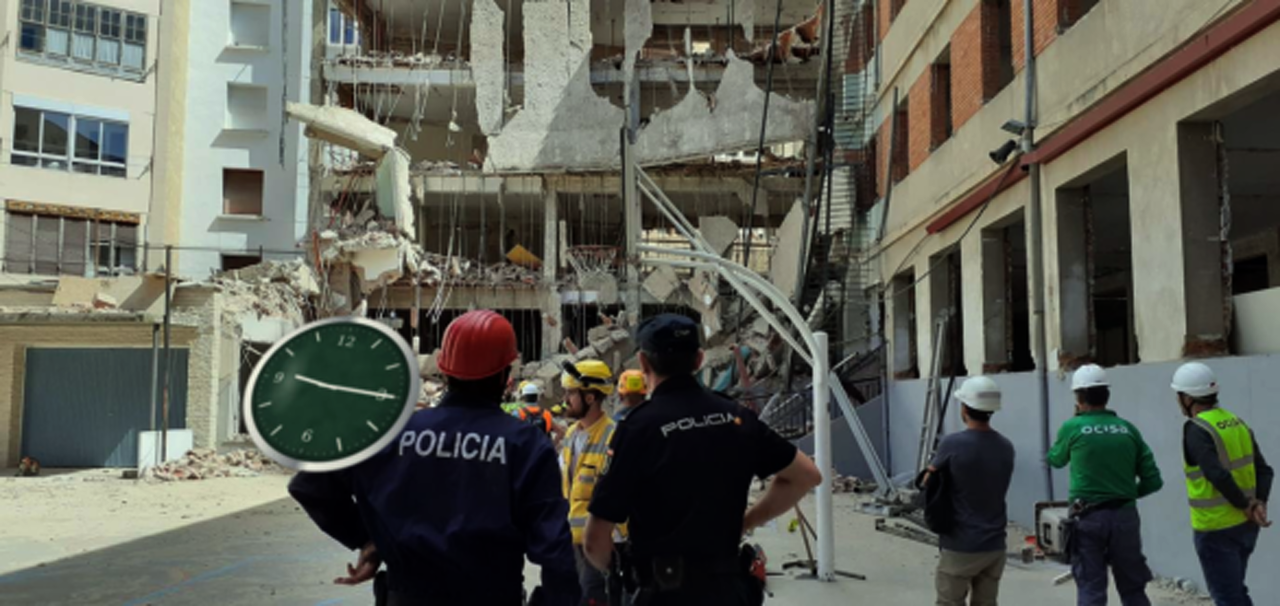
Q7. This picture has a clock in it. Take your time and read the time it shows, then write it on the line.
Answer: 9:15
